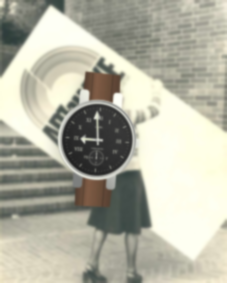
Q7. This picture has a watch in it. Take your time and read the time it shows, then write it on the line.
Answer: 8:59
